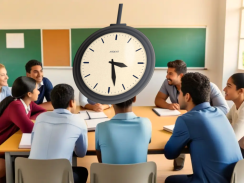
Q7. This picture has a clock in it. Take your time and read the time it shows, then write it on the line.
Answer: 3:28
